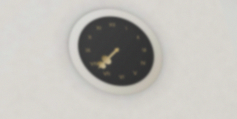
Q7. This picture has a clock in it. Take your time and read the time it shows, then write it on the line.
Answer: 7:38
